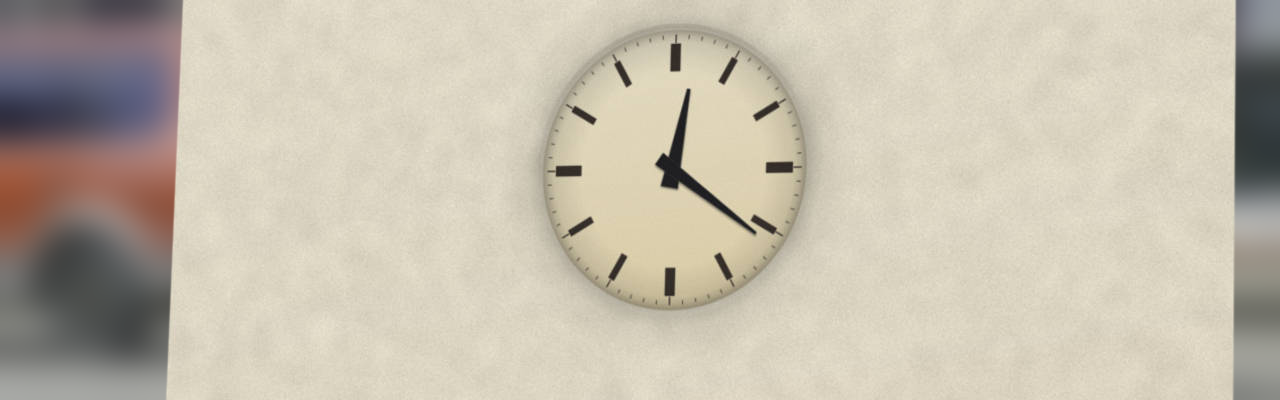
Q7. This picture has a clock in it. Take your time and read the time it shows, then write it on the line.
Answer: 12:21
